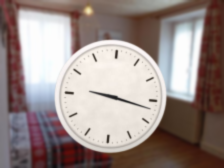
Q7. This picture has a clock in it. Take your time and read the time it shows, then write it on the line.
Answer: 9:17
